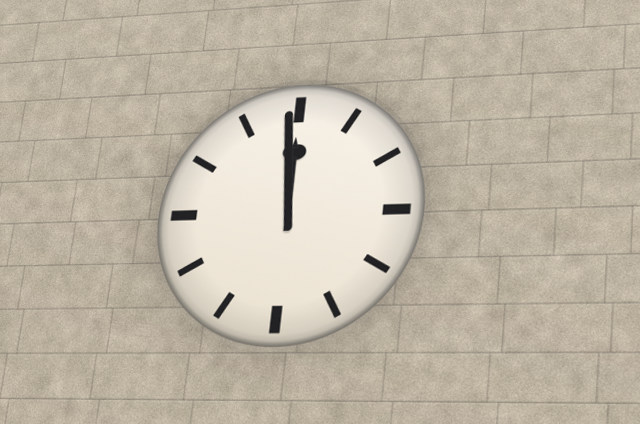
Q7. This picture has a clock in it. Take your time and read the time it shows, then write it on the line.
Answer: 11:59
